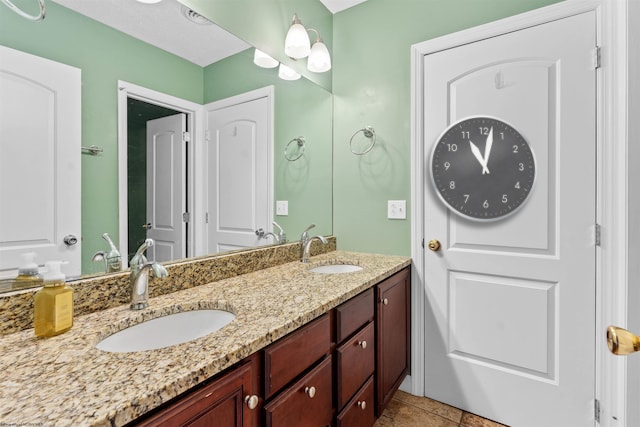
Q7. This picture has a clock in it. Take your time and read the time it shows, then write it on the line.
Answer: 11:02
